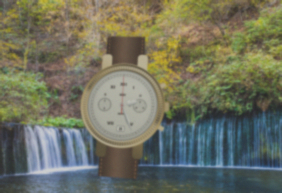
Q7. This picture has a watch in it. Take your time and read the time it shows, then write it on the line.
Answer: 2:26
